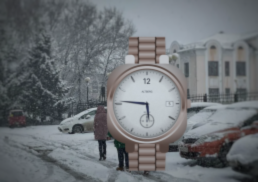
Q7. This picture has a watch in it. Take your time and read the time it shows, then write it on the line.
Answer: 5:46
